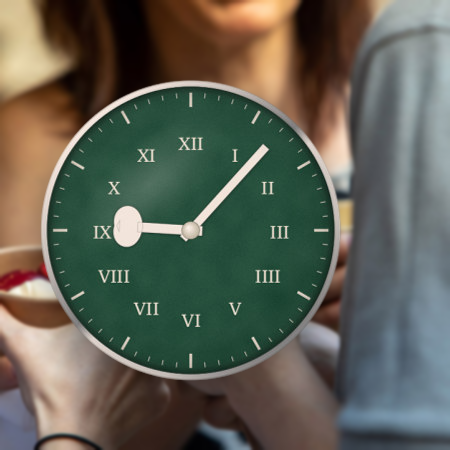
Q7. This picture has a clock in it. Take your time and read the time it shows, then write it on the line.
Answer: 9:07
